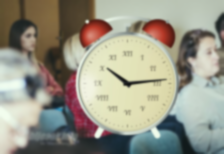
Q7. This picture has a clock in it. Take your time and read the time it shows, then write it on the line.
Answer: 10:14
